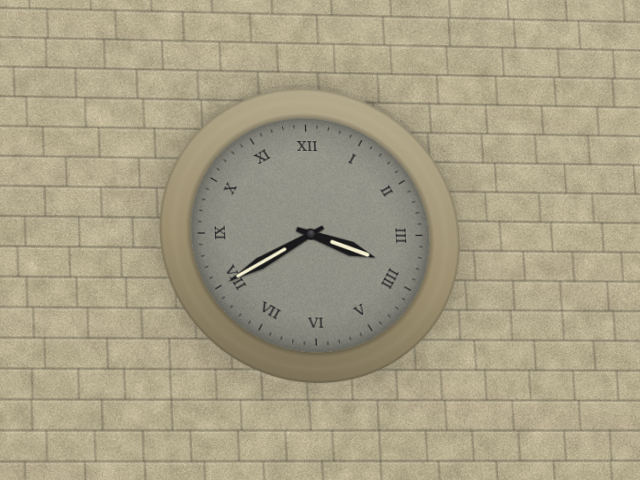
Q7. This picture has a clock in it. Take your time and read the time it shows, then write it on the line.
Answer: 3:40
